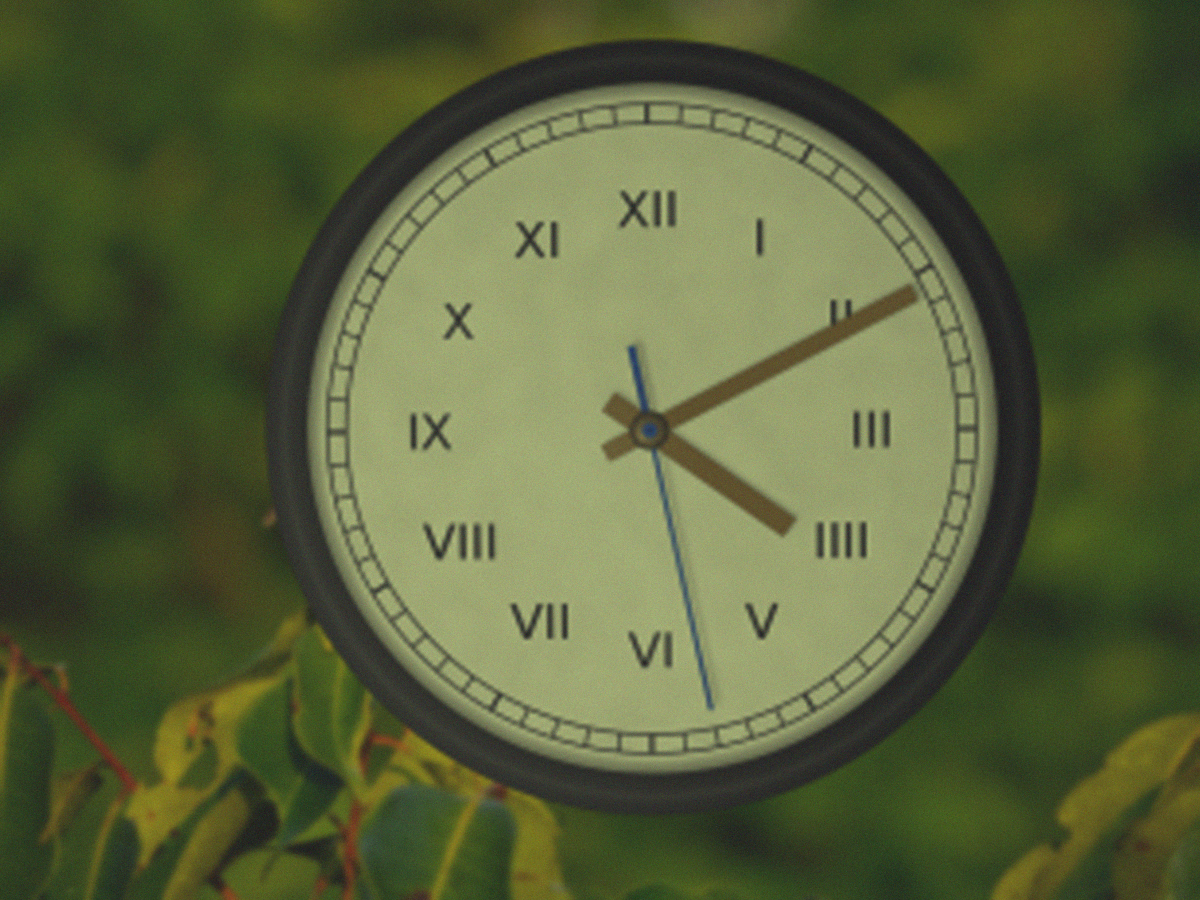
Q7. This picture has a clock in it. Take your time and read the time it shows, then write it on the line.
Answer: 4:10:28
